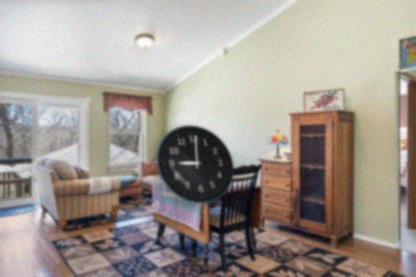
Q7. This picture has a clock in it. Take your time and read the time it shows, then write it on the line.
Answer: 9:01
